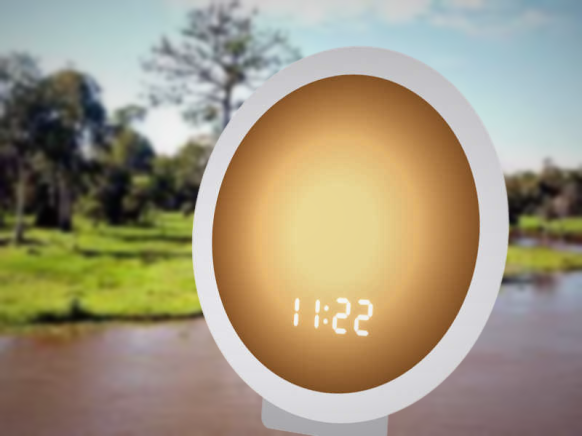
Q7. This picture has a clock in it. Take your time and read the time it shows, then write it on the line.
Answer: 11:22
